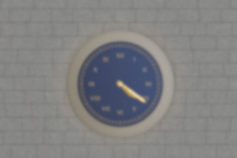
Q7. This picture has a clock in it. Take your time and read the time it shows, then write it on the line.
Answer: 4:21
